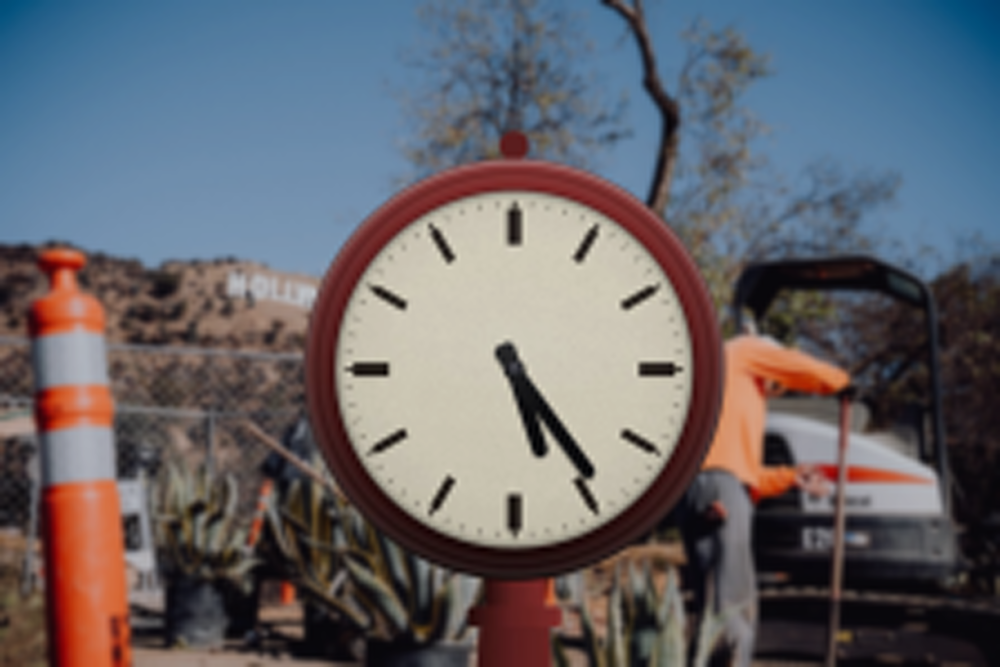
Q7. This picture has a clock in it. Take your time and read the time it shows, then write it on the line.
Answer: 5:24
